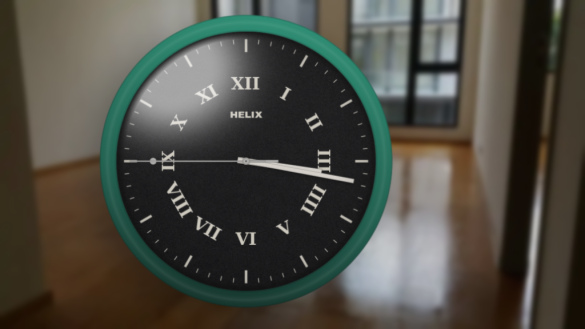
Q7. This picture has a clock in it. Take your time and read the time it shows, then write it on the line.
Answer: 3:16:45
